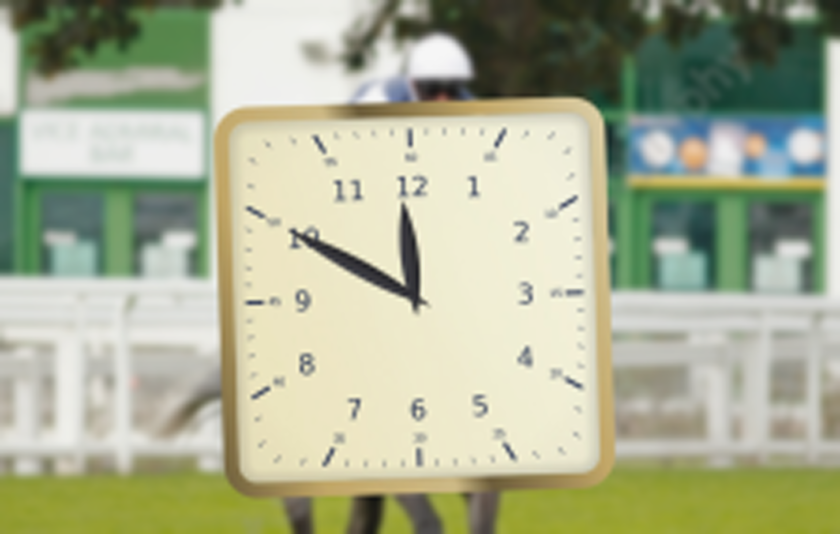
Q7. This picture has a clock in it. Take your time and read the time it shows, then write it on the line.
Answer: 11:50
